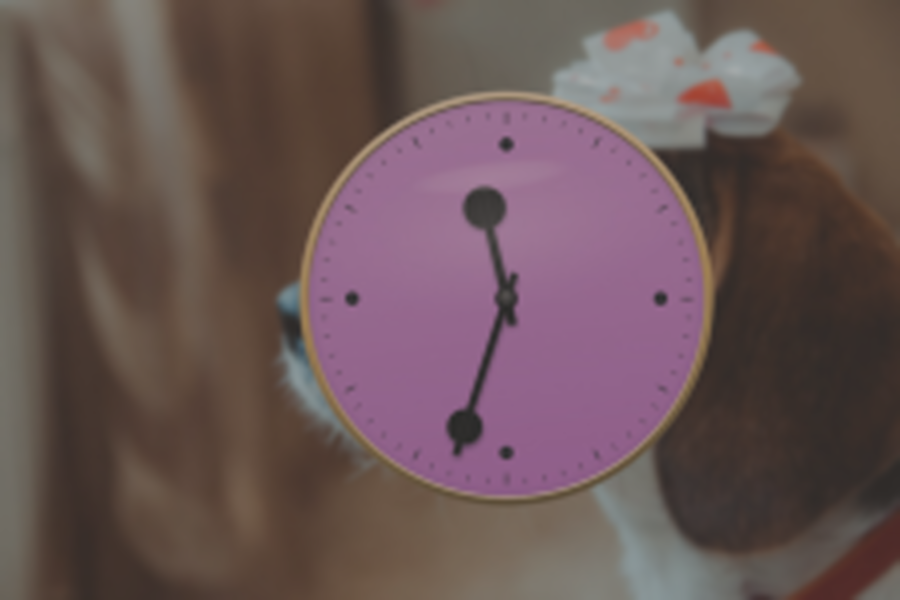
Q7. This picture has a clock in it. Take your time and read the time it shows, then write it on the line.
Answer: 11:33
